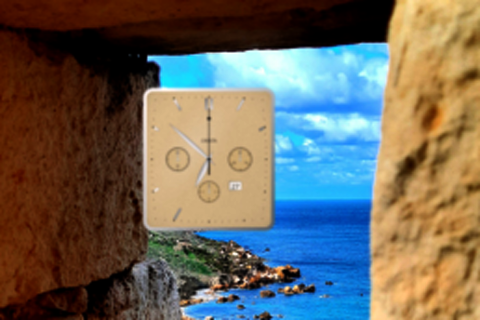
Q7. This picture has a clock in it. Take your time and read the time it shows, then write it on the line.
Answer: 6:52
